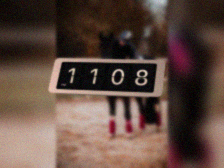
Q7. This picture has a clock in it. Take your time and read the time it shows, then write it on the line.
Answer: 11:08
